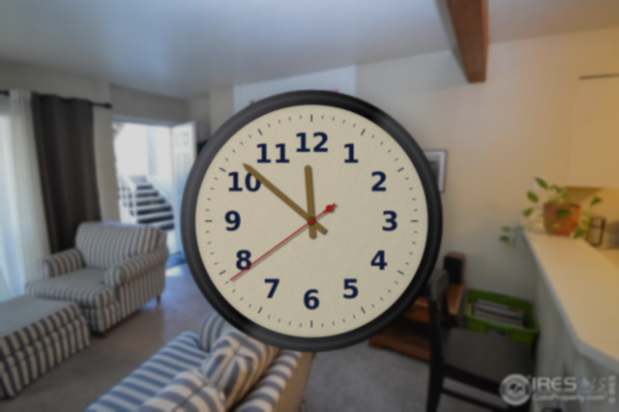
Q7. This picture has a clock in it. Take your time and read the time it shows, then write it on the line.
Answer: 11:51:39
